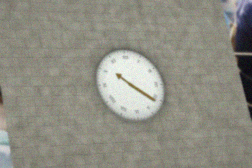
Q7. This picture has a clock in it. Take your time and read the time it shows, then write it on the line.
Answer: 10:21
